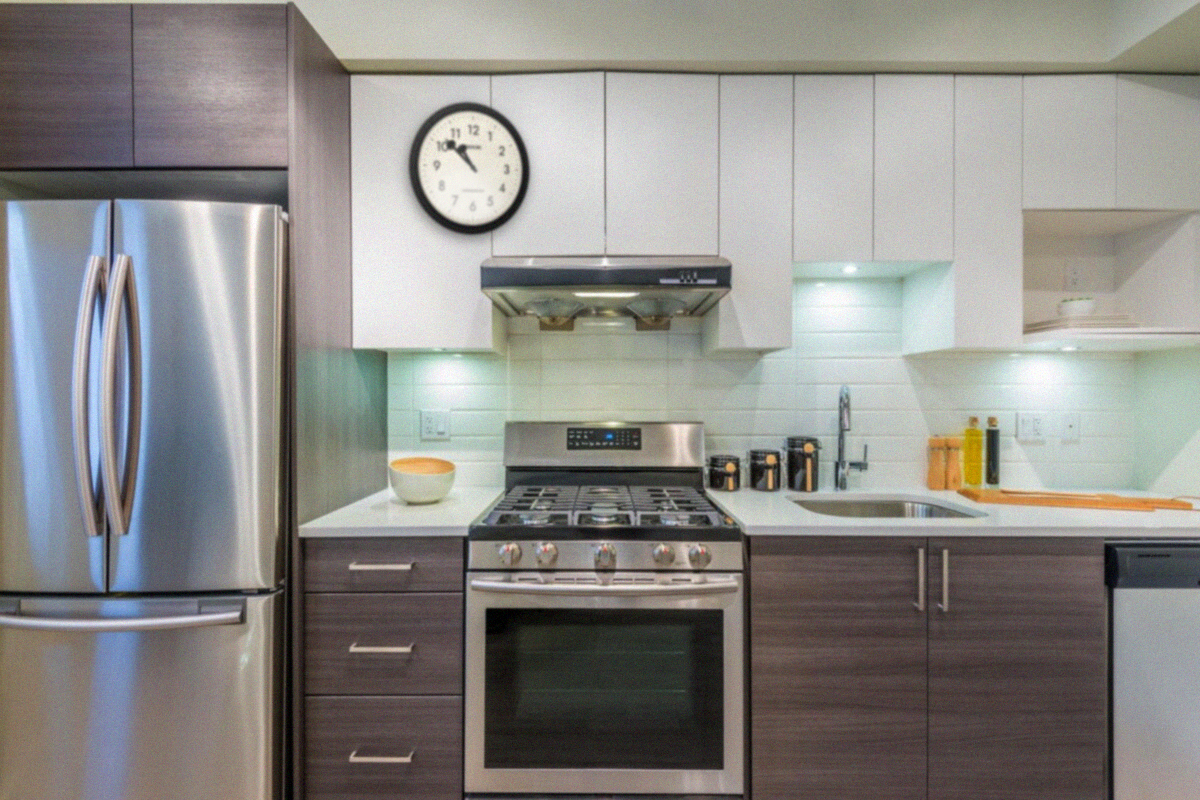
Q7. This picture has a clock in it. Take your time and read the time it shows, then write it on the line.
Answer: 10:52
